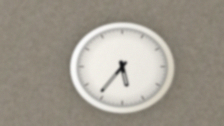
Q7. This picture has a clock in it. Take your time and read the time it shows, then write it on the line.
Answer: 5:36
